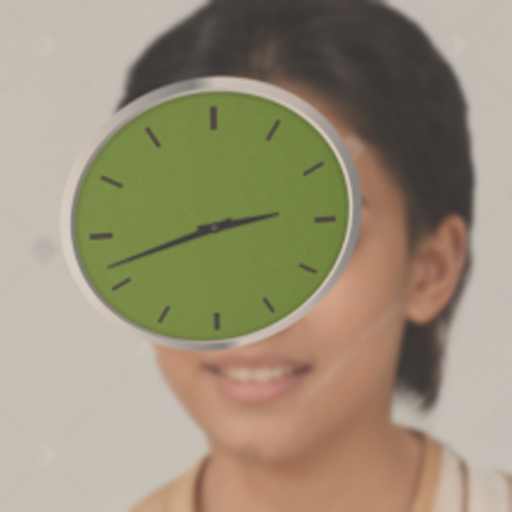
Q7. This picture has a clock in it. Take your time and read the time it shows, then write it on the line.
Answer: 2:42
